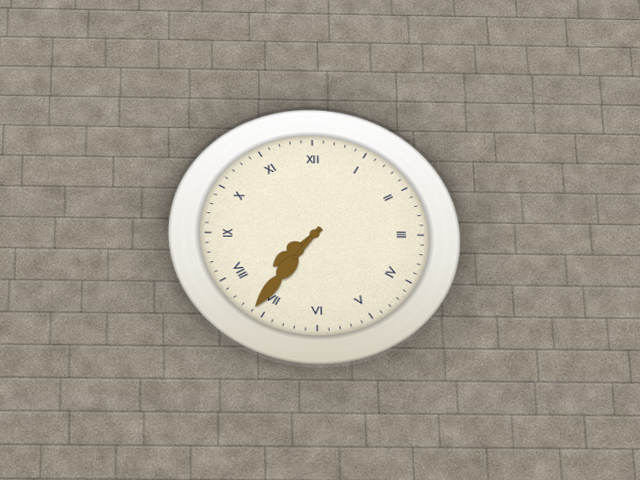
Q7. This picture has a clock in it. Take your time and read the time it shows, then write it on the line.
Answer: 7:36
